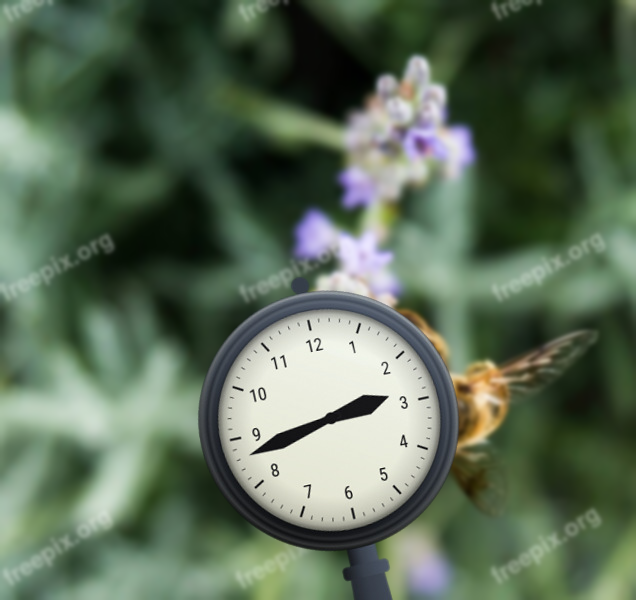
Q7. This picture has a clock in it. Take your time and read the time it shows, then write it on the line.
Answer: 2:43
